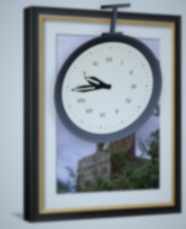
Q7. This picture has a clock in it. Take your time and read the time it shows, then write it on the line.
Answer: 9:44
